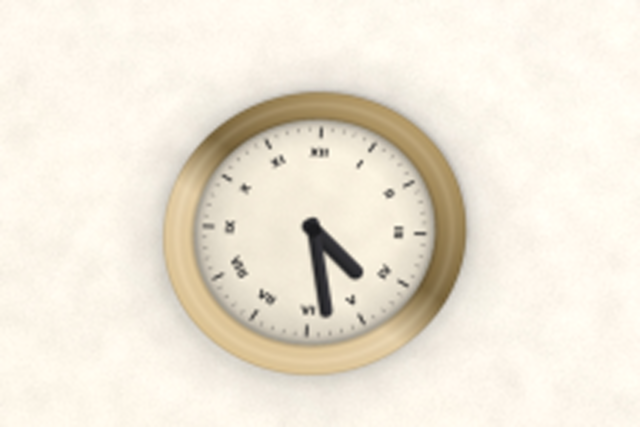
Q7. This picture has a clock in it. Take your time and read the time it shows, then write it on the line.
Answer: 4:28
